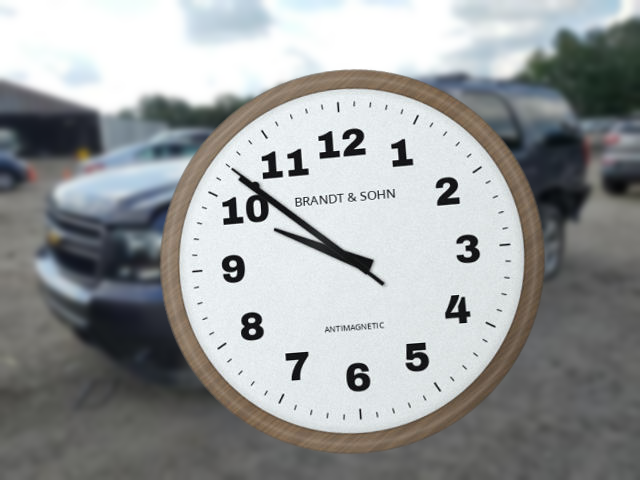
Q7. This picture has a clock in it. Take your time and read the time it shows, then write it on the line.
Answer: 9:51:52
